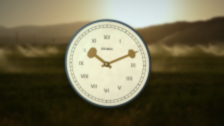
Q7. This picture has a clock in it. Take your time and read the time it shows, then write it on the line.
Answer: 10:11
